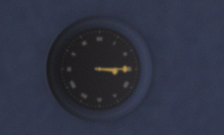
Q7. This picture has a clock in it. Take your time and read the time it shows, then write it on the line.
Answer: 3:15
